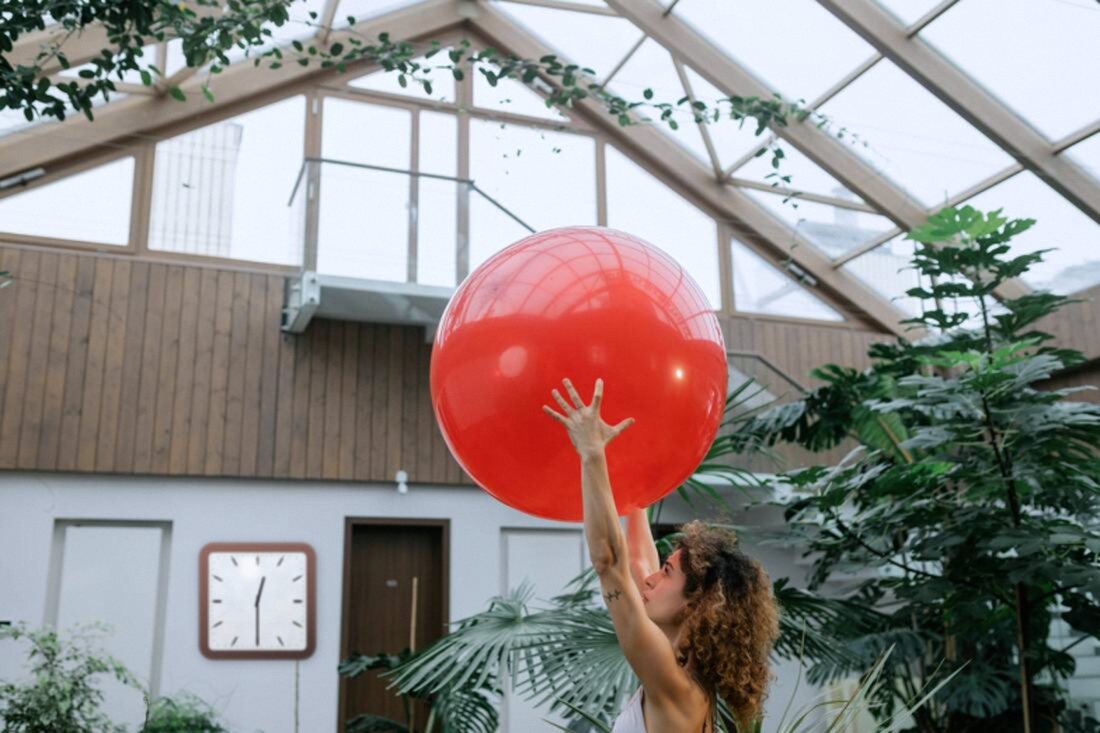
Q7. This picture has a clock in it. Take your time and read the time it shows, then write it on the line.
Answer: 12:30
